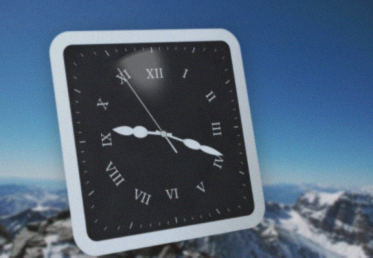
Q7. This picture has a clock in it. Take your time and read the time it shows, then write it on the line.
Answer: 9:18:55
